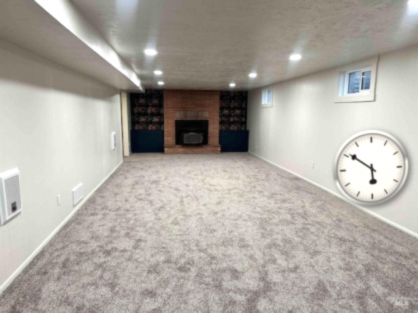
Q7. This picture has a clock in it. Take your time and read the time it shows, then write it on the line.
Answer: 5:51
